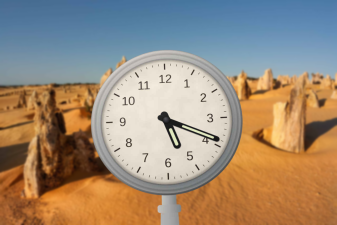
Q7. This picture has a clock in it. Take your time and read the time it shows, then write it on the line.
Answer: 5:19
